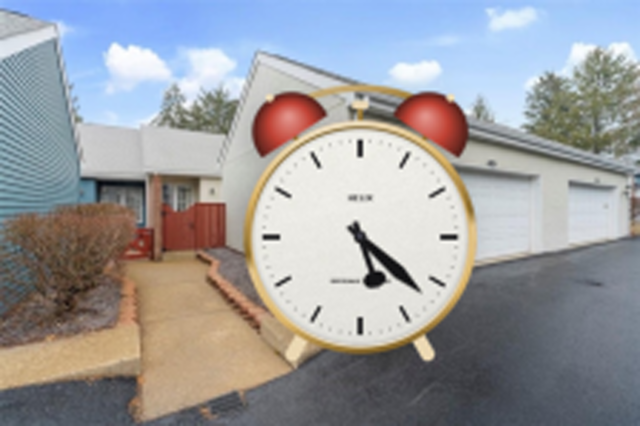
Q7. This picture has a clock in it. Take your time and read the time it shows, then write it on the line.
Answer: 5:22
